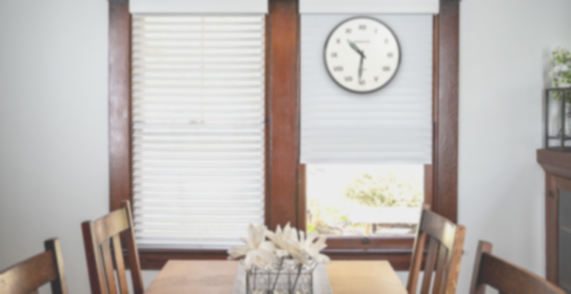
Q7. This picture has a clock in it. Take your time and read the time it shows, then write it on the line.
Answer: 10:31
